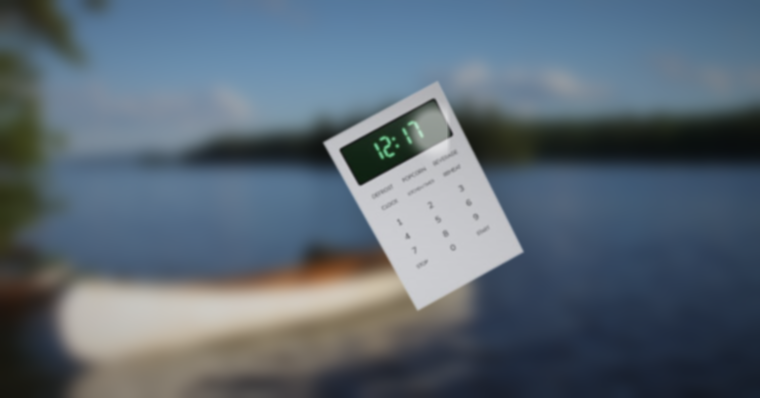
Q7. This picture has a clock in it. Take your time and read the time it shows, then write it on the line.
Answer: 12:17
